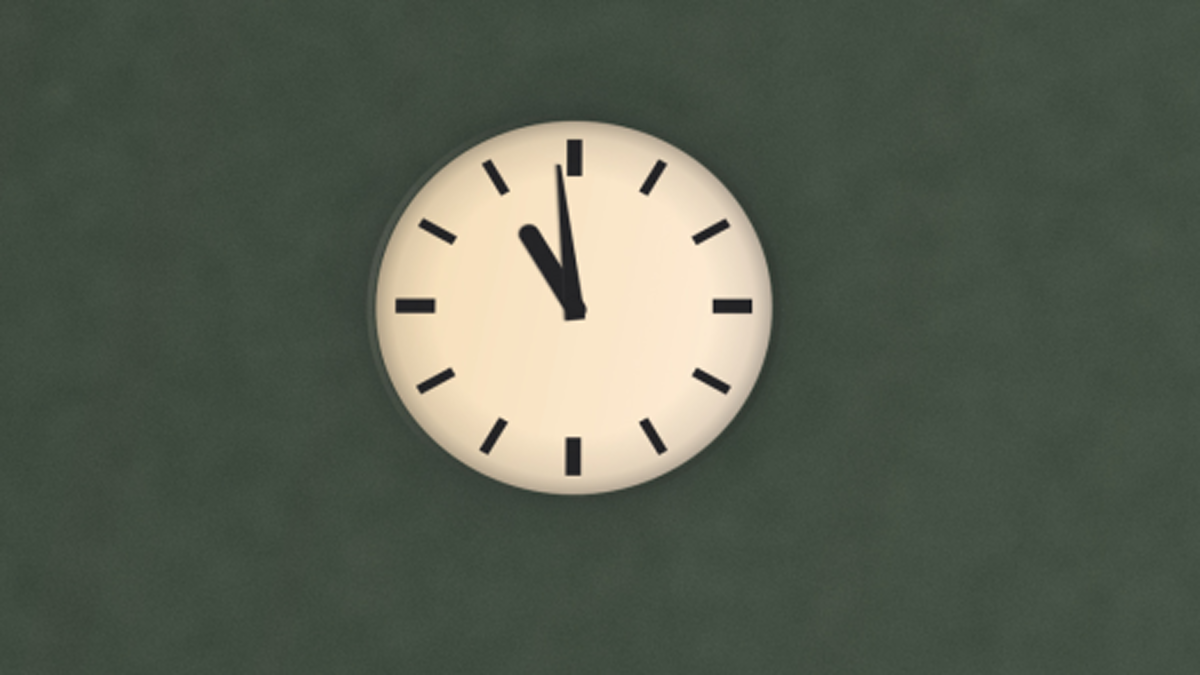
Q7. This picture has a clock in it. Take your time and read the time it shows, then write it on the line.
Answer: 10:59
